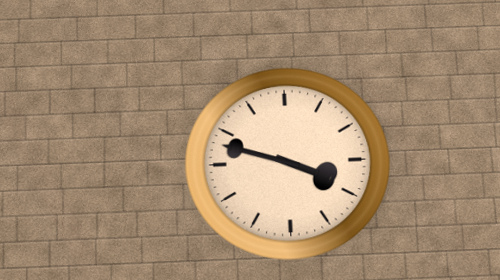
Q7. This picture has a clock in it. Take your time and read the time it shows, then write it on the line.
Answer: 3:48
